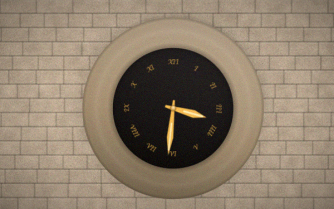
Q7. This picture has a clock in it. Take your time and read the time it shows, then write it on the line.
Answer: 3:31
